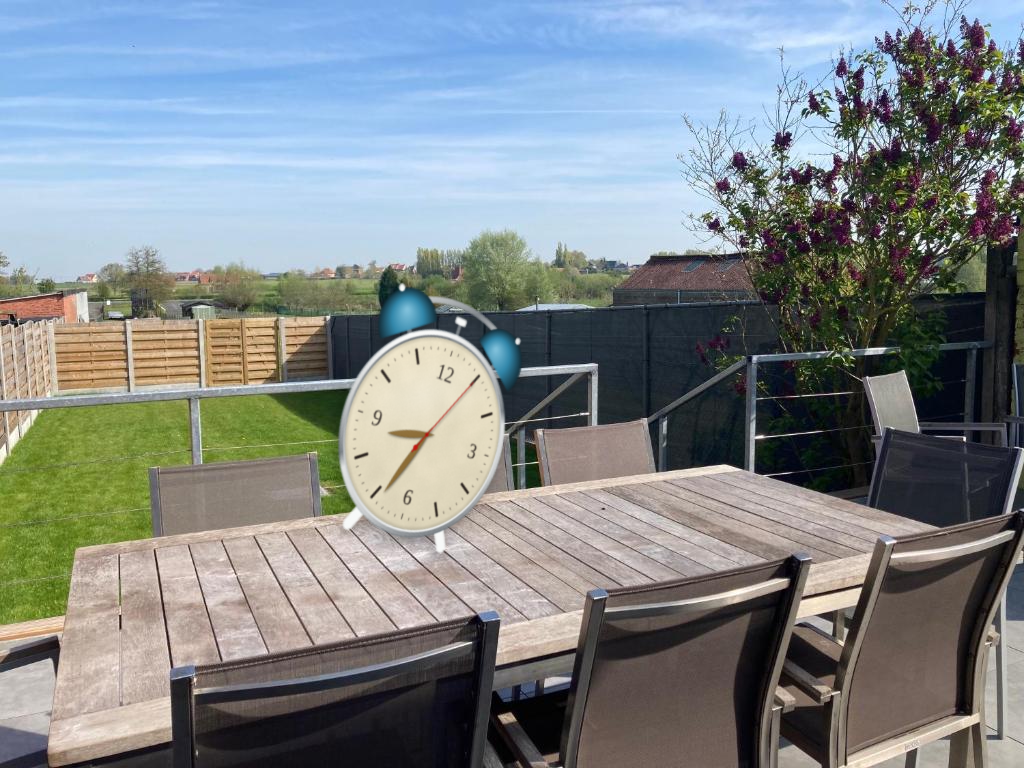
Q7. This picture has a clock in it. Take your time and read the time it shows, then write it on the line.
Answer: 8:34:05
